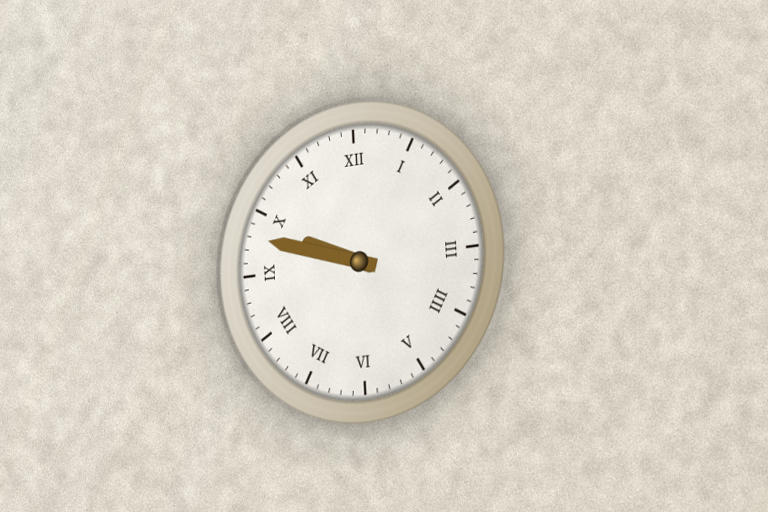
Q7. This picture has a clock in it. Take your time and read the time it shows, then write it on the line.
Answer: 9:48
